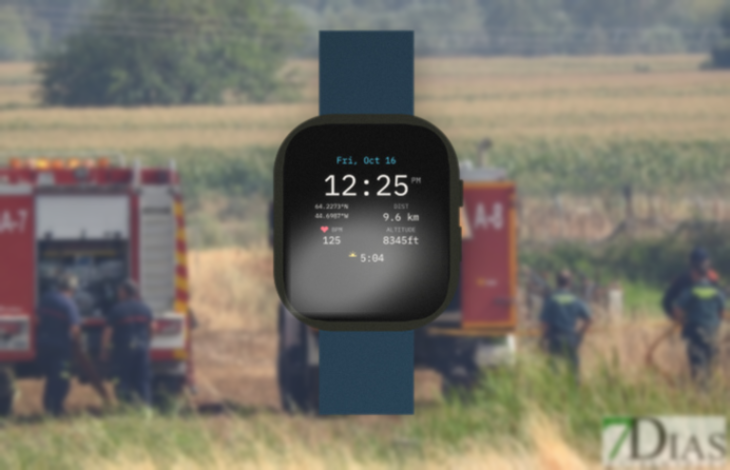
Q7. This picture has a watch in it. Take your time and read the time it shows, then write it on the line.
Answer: 12:25
